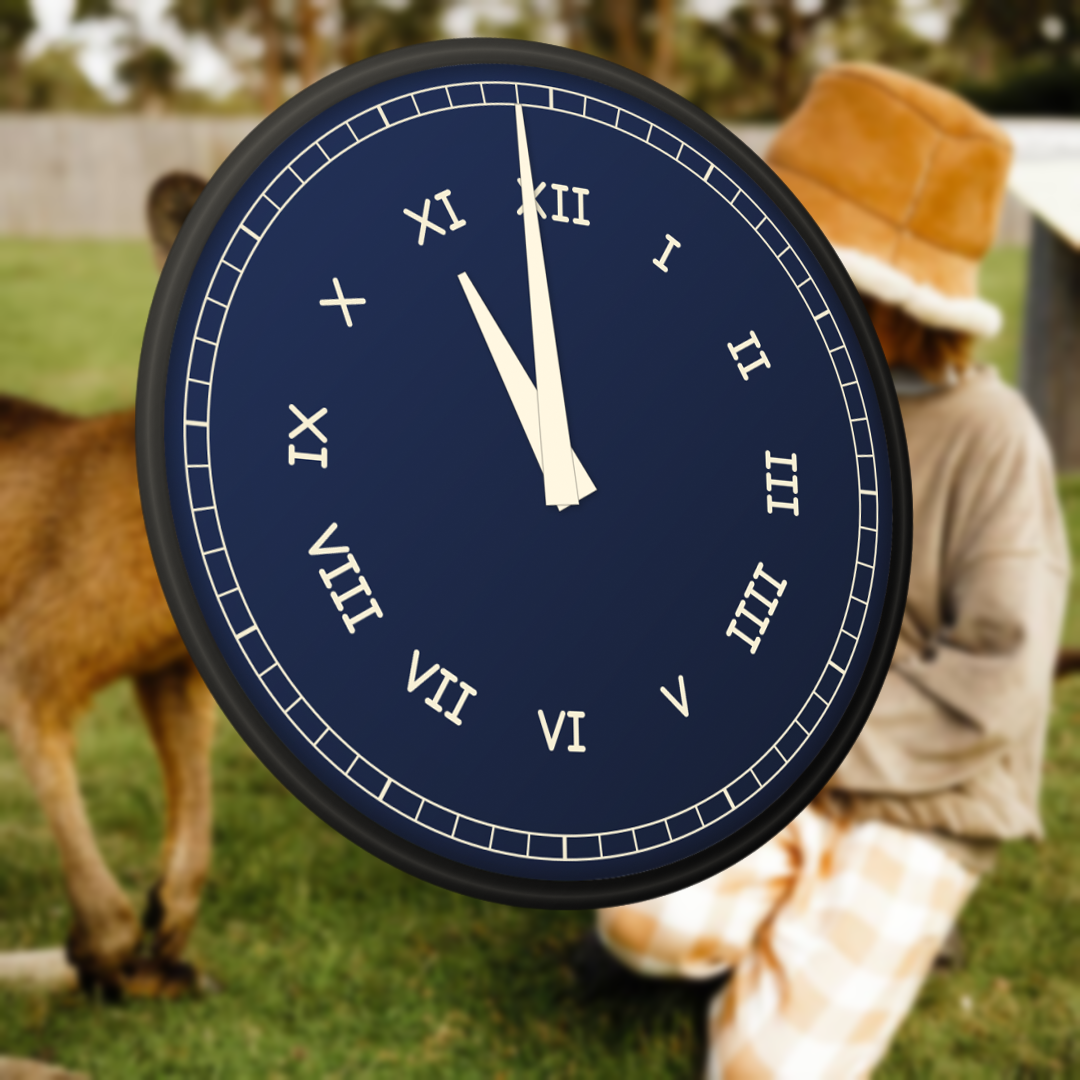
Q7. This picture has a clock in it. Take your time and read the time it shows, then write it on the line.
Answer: 10:59
